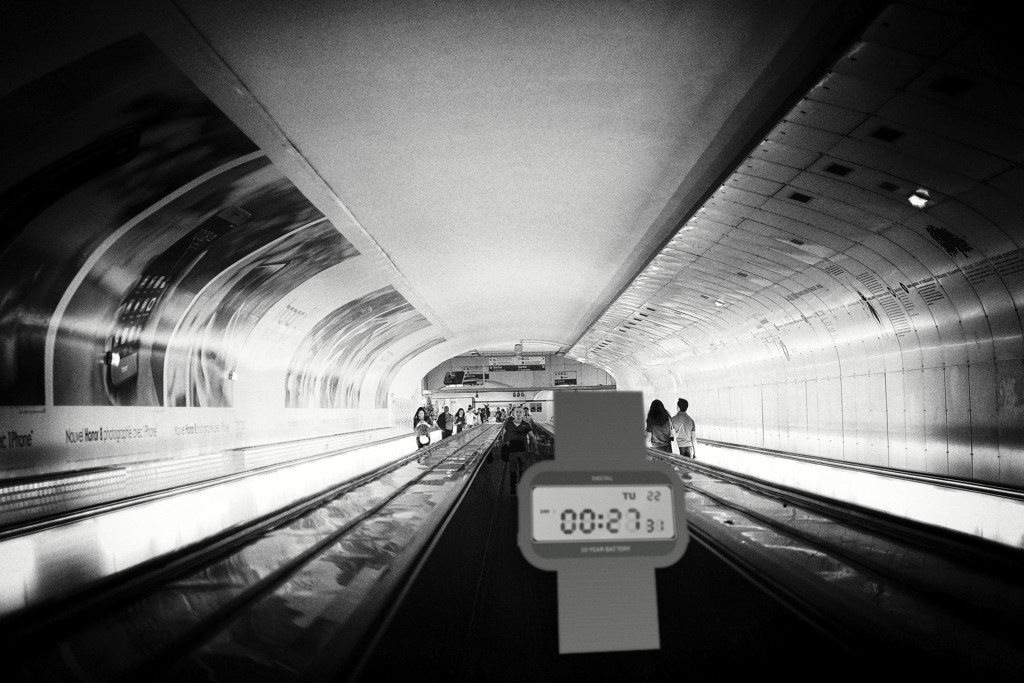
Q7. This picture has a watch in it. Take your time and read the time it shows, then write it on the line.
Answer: 0:27:31
